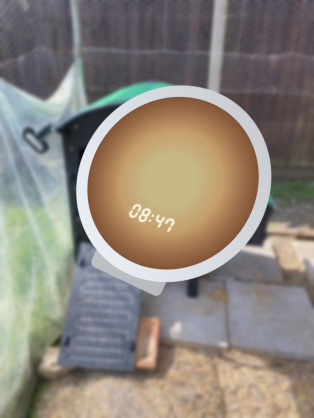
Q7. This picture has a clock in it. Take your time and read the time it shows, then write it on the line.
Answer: 8:47
